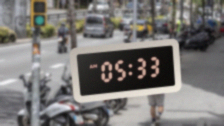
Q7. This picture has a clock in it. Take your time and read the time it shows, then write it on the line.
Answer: 5:33
